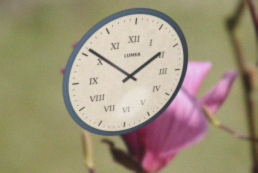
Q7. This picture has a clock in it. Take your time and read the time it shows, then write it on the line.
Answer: 1:51
